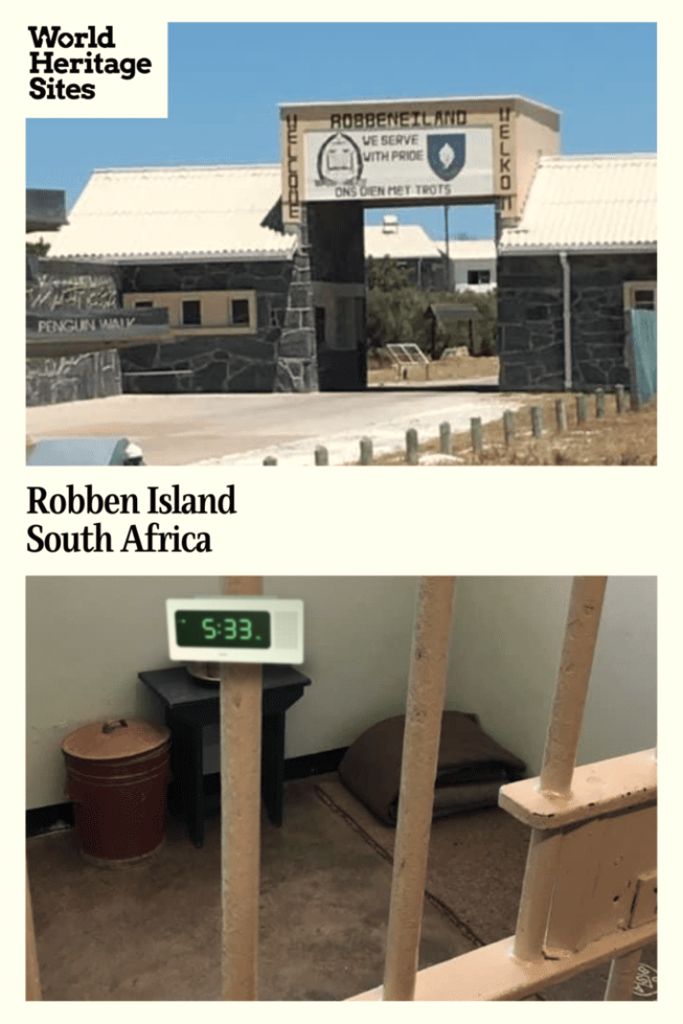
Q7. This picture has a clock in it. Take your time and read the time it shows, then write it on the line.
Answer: 5:33
